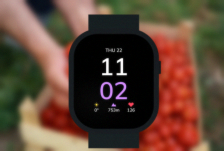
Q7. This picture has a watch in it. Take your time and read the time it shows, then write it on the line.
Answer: 11:02
